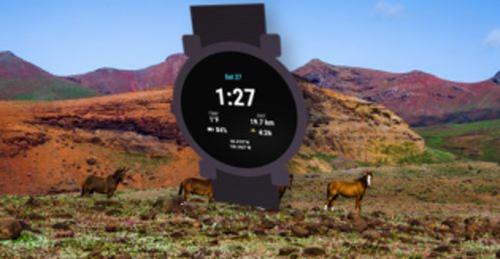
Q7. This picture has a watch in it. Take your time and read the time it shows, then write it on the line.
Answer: 1:27
